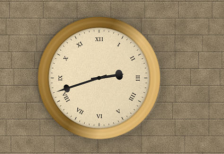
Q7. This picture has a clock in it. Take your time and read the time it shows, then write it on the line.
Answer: 2:42
